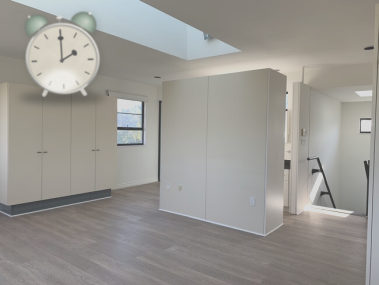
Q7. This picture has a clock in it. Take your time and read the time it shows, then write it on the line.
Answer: 2:00
